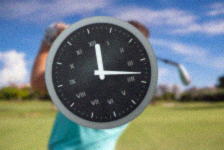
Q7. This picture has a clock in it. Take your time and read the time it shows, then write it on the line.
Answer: 12:18
